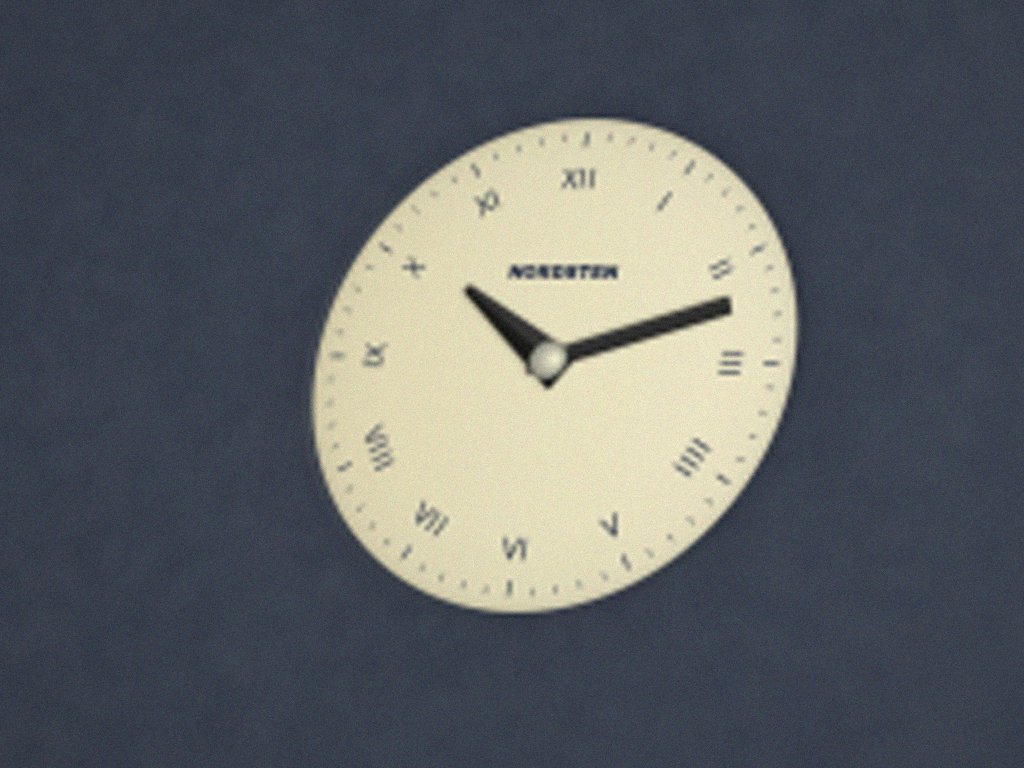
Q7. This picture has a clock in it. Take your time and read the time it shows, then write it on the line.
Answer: 10:12
